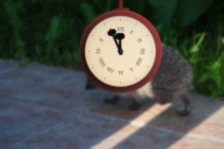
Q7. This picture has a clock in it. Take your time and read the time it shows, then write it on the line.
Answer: 11:56
